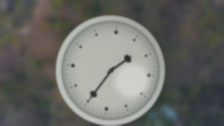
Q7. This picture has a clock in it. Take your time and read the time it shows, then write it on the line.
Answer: 1:35
